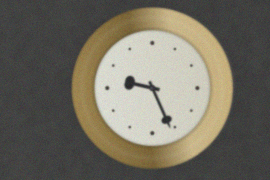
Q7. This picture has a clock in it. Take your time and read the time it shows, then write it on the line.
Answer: 9:26
